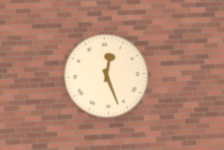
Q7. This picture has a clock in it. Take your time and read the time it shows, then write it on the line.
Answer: 12:27
